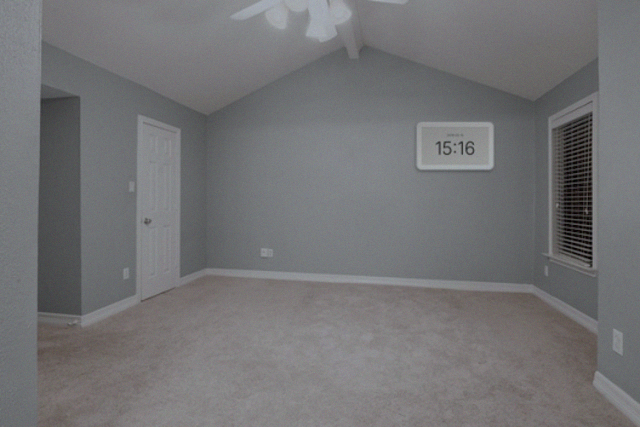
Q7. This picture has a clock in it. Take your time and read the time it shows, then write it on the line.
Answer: 15:16
